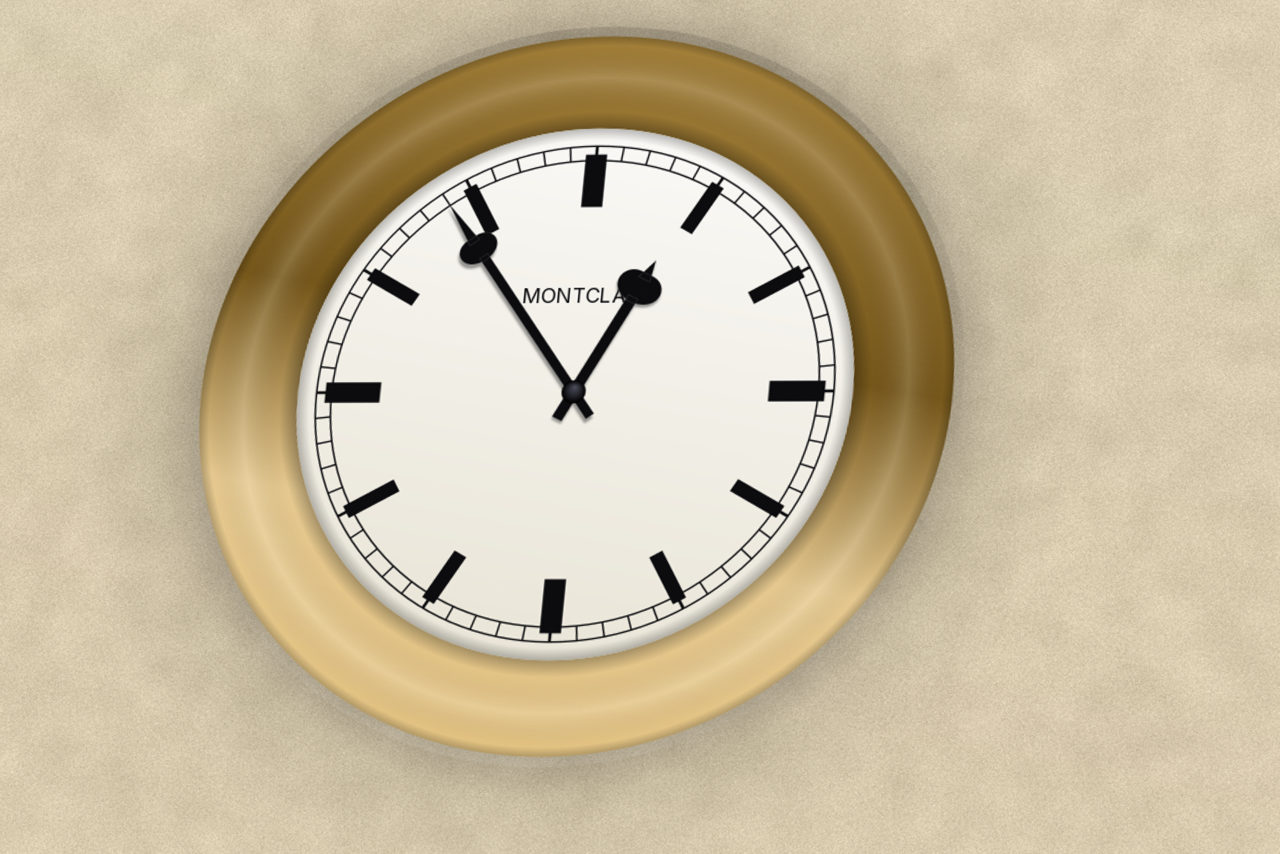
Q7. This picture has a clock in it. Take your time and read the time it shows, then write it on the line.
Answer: 12:54
